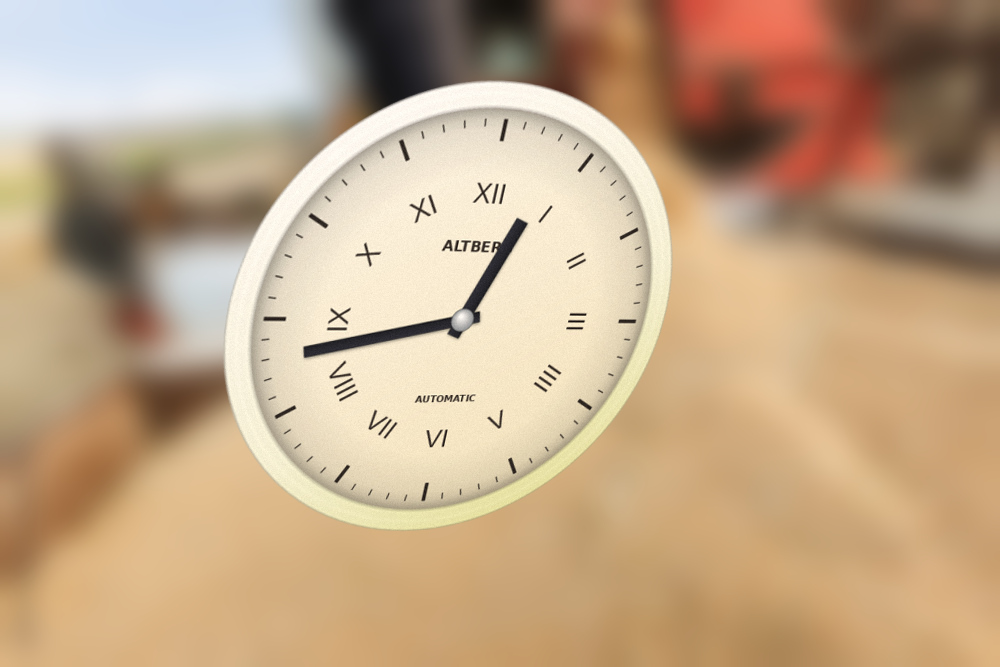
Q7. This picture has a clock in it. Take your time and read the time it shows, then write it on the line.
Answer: 12:43
